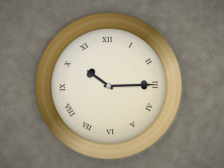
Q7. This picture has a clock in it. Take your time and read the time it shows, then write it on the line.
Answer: 10:15
